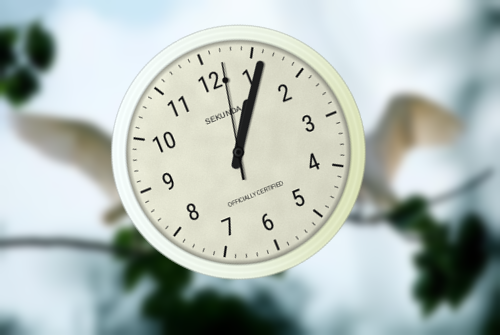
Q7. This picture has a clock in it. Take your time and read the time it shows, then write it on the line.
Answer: 1:06:02
